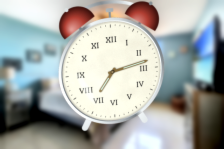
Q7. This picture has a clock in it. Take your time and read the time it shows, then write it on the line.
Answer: 7:13
